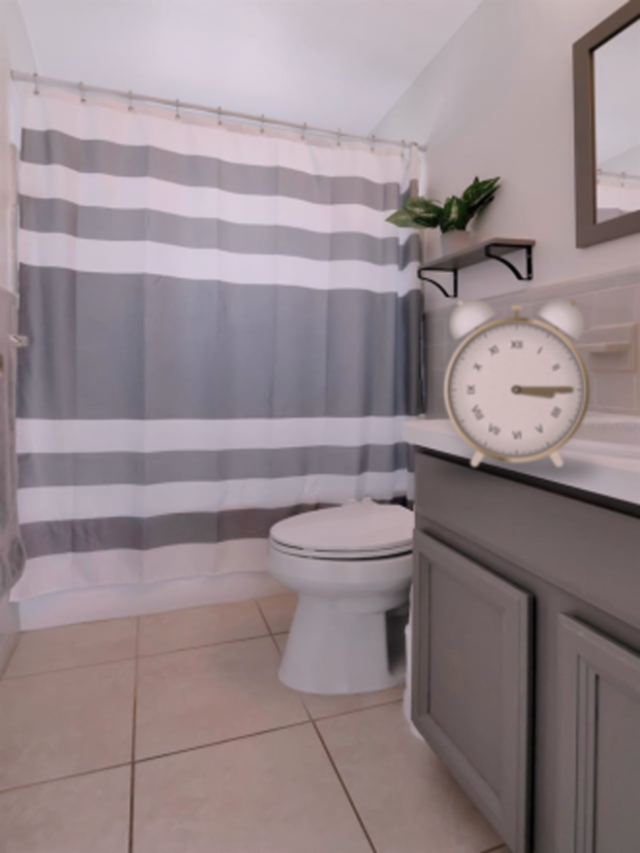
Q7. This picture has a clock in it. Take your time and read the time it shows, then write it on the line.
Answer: 3:15
